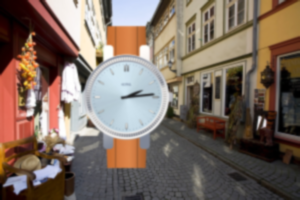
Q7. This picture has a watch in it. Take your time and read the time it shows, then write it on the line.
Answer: 2:14
